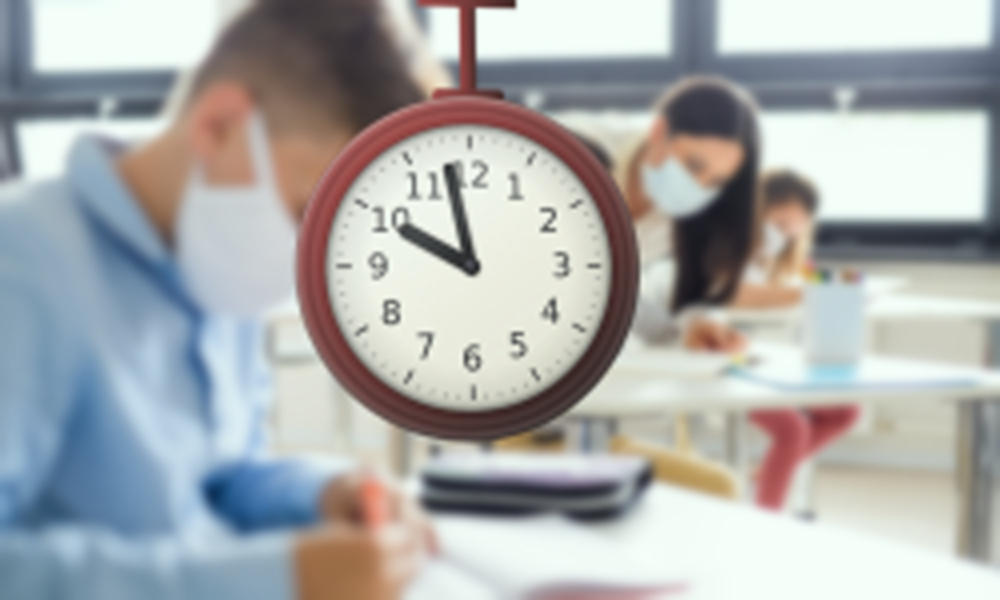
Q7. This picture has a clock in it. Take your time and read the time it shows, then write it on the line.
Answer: 9:58
